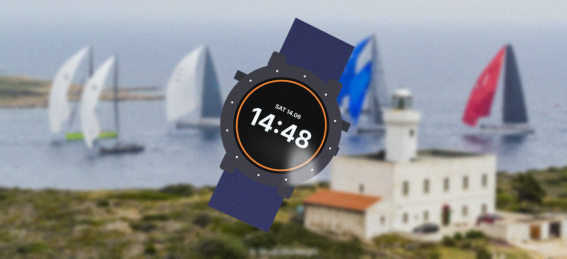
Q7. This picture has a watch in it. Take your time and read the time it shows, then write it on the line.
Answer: 14:48
